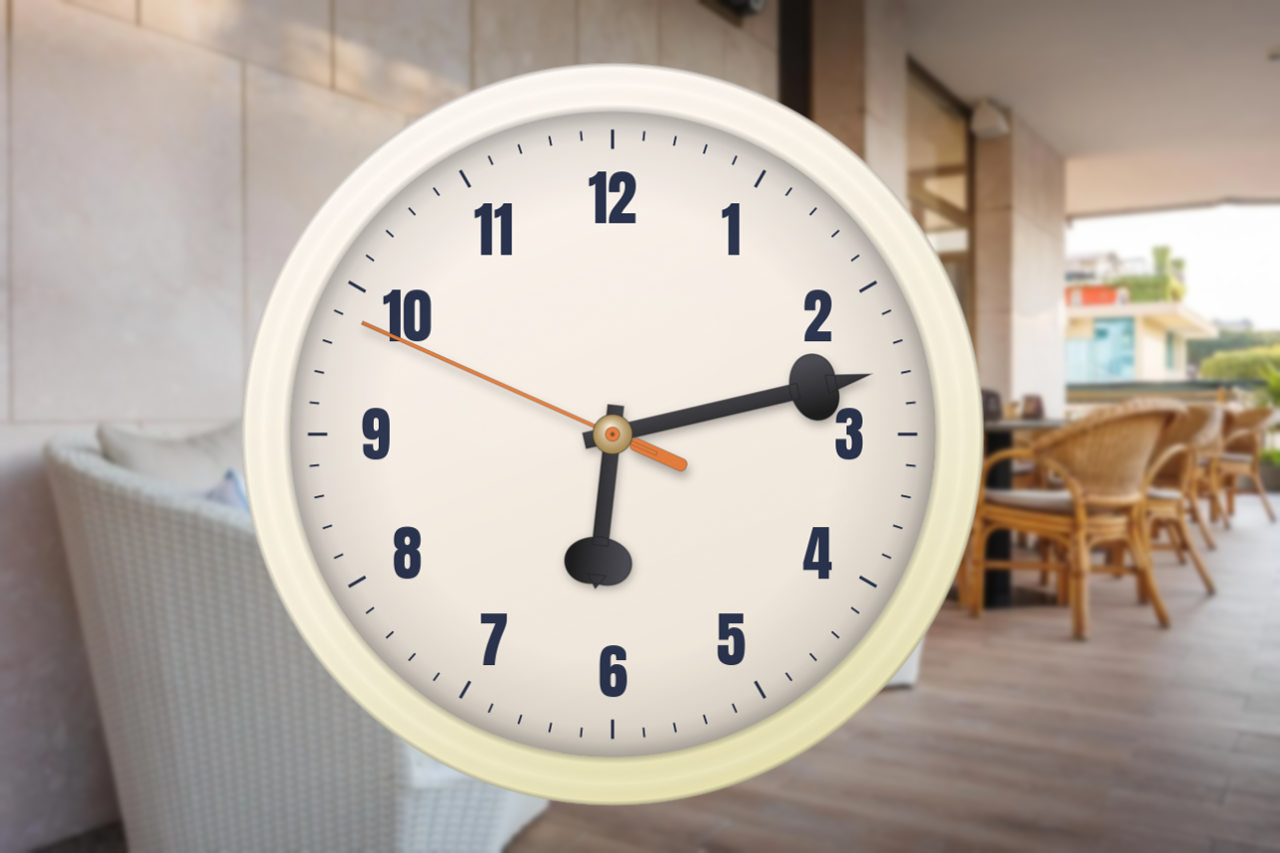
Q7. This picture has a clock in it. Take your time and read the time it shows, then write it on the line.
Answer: 6:12:49
